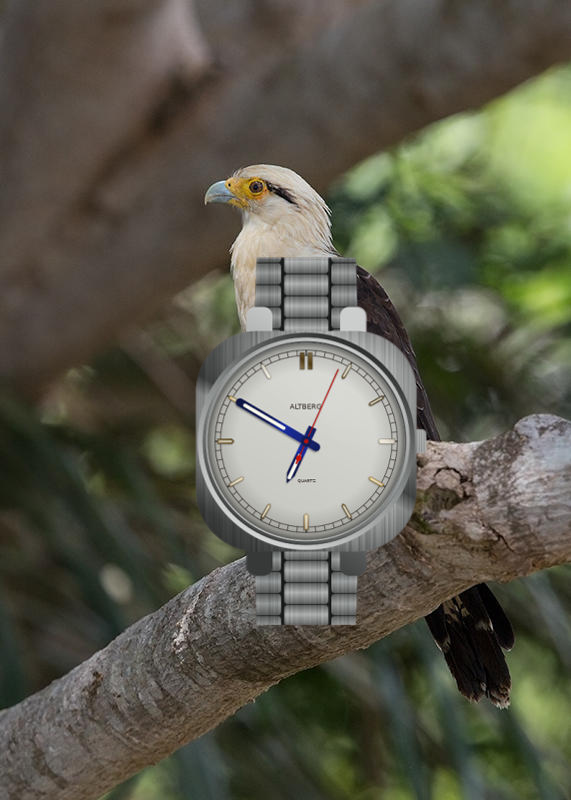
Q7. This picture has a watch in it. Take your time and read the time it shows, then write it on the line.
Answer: 6:50:04
